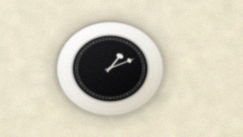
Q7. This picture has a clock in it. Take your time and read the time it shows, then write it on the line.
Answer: 1:11
